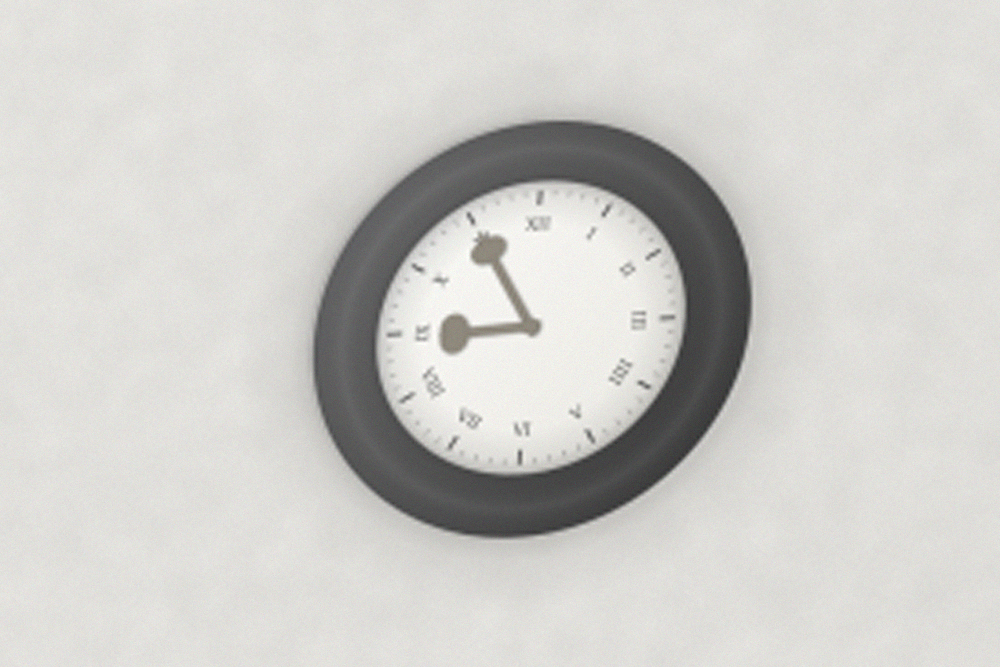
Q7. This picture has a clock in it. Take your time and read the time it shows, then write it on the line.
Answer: 8:55
